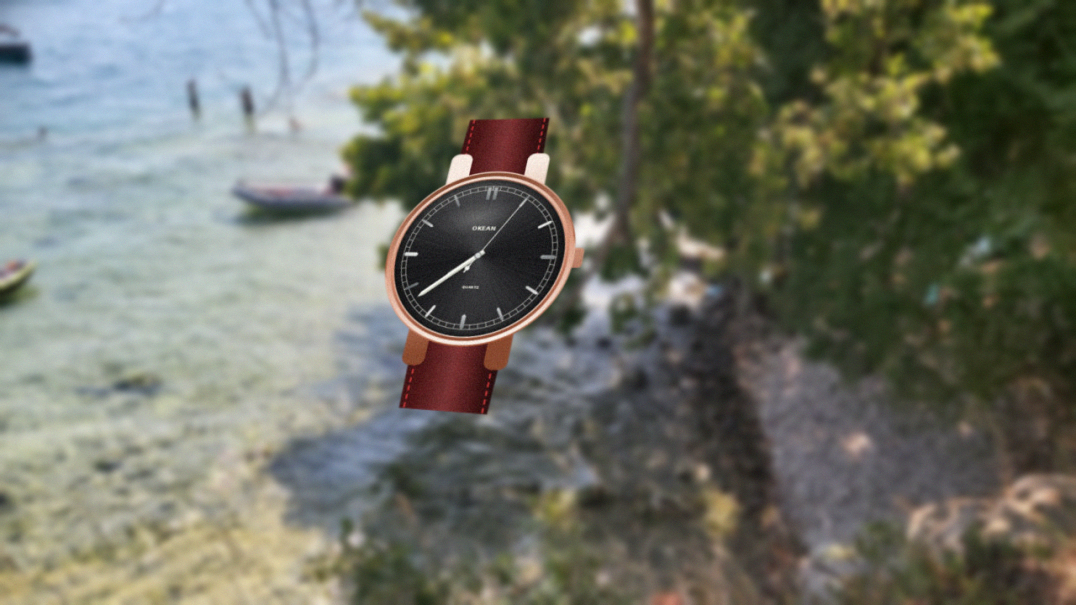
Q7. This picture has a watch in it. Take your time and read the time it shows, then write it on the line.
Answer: 7:38:05
